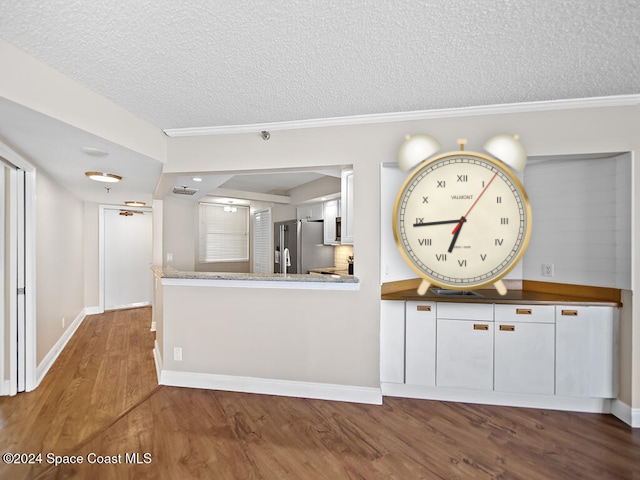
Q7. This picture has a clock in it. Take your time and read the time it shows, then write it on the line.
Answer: 6:44:06
